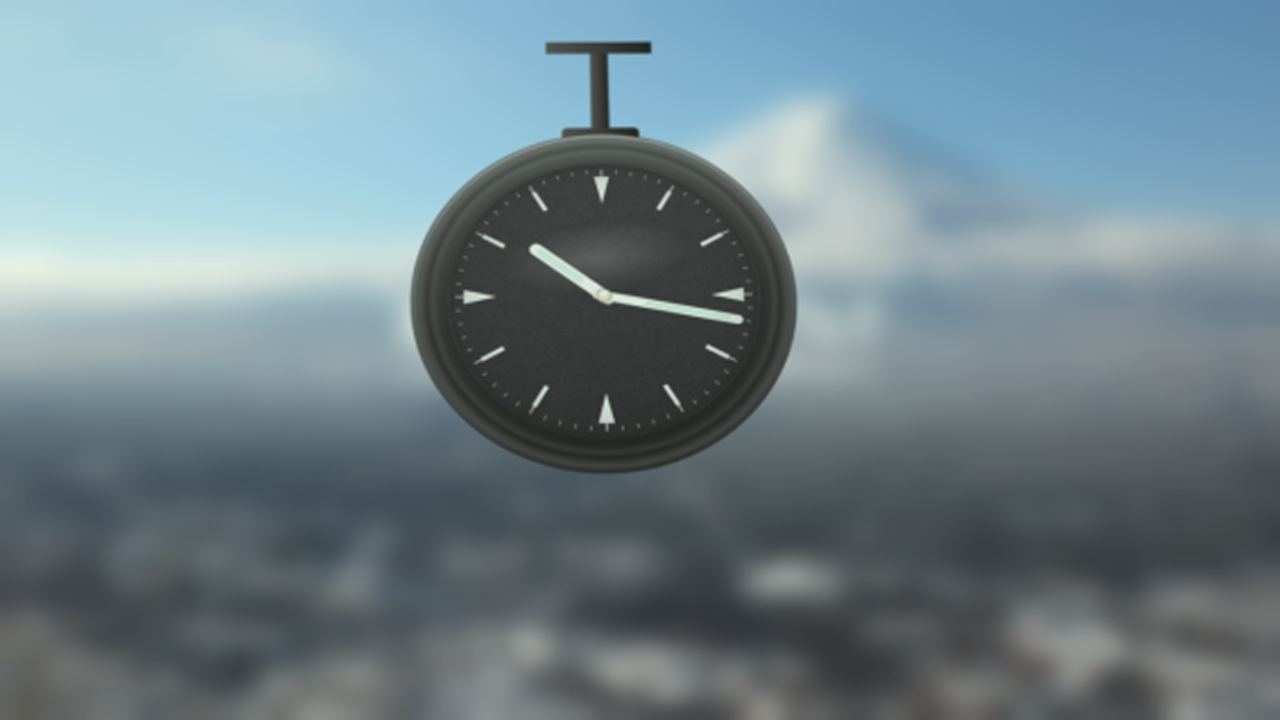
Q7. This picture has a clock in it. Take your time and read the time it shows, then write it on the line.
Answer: 10:17
